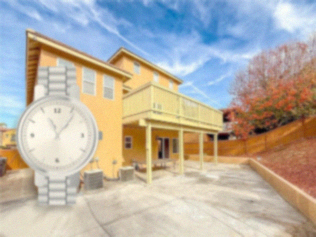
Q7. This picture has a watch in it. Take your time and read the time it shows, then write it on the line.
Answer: 11:06
